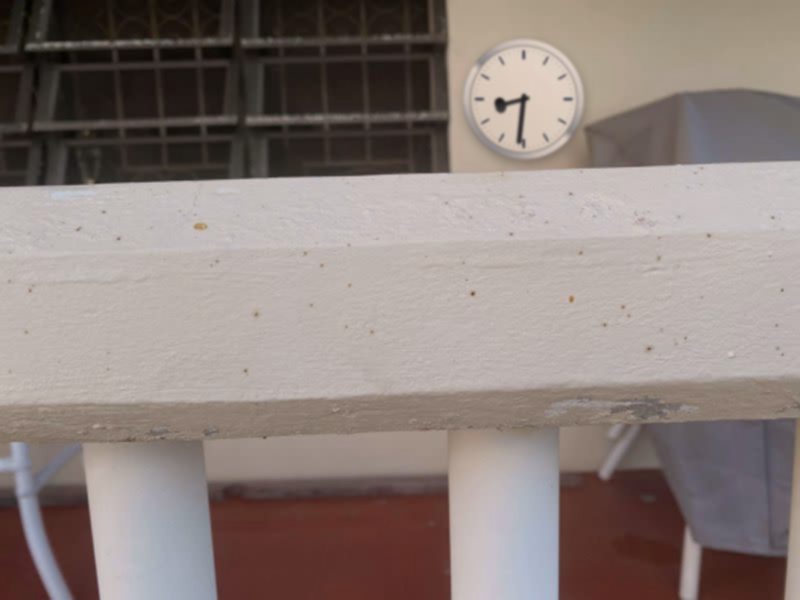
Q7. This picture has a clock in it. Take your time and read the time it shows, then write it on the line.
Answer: 8:31
